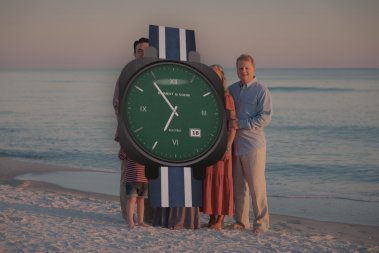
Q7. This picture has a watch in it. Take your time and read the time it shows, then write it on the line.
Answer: 6:54
